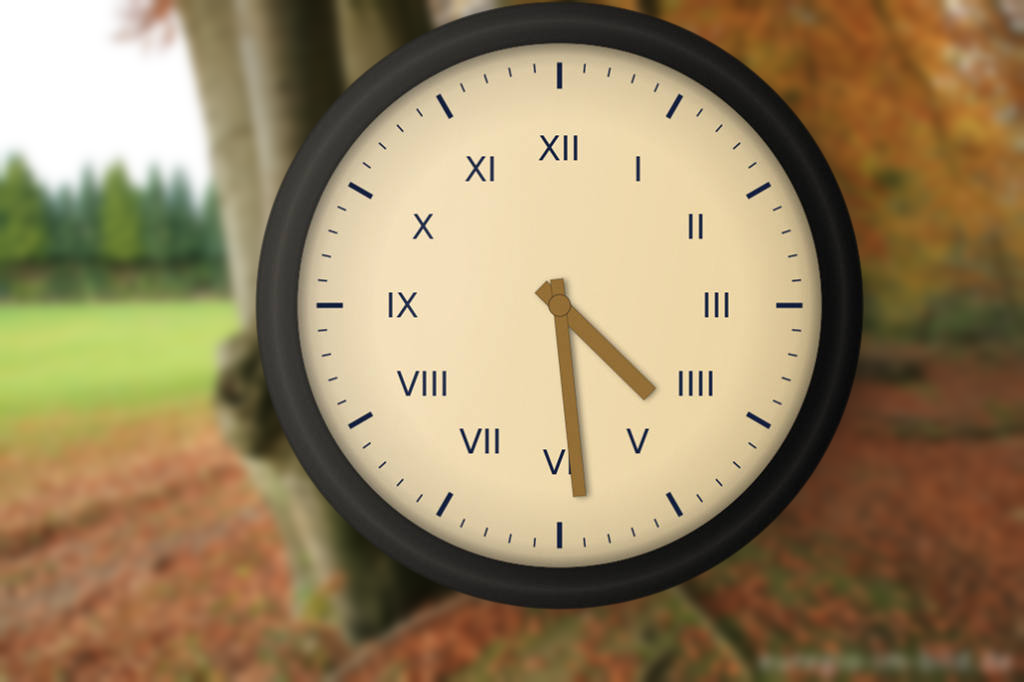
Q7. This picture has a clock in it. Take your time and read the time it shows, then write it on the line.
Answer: 4:29
